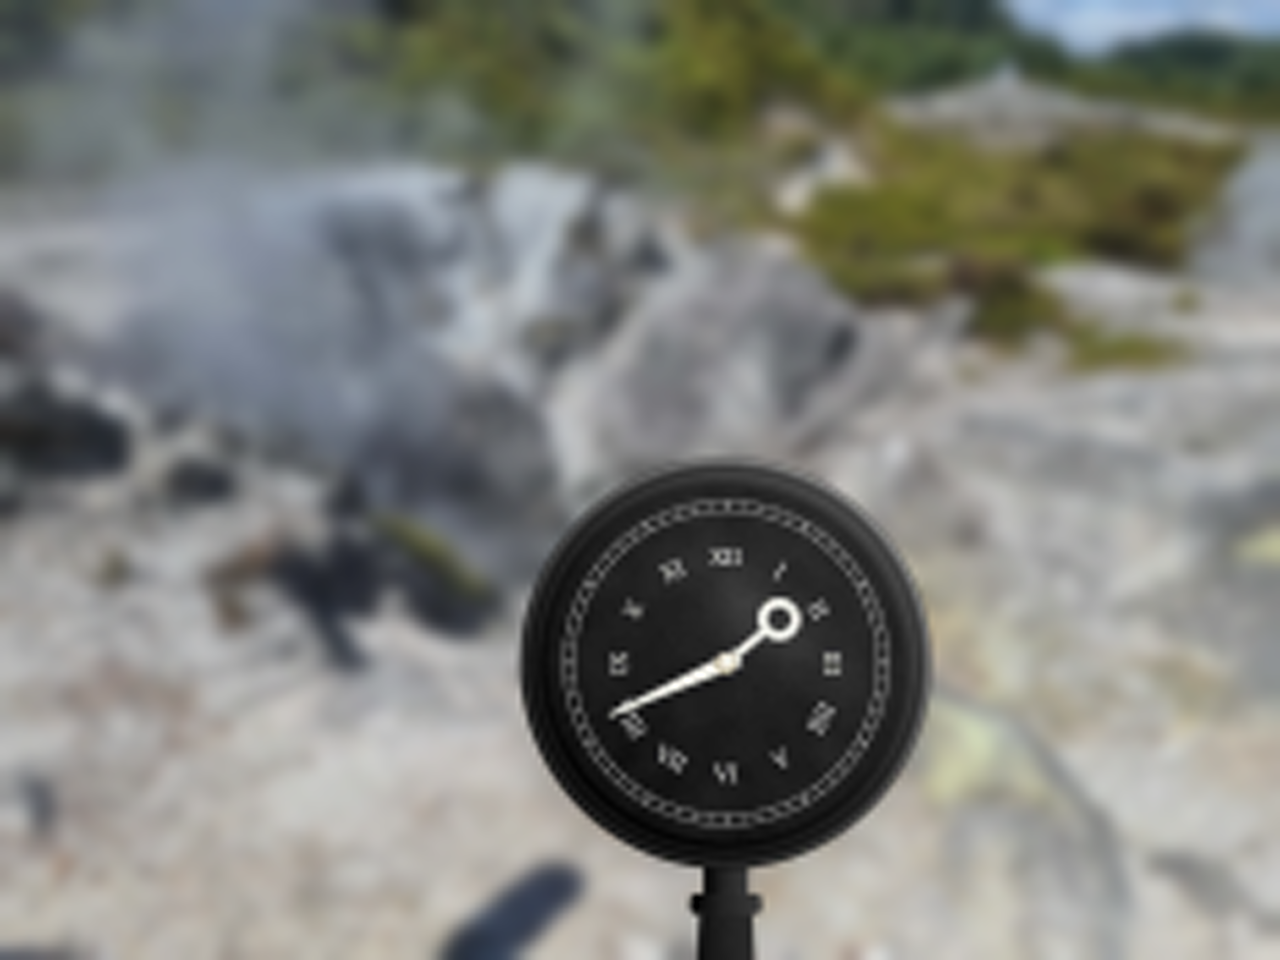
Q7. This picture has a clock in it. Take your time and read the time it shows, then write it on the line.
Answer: 1:41
